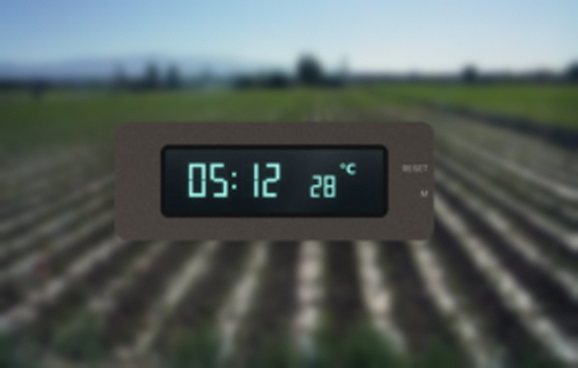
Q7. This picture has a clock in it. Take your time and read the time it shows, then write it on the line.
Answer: 5:12
